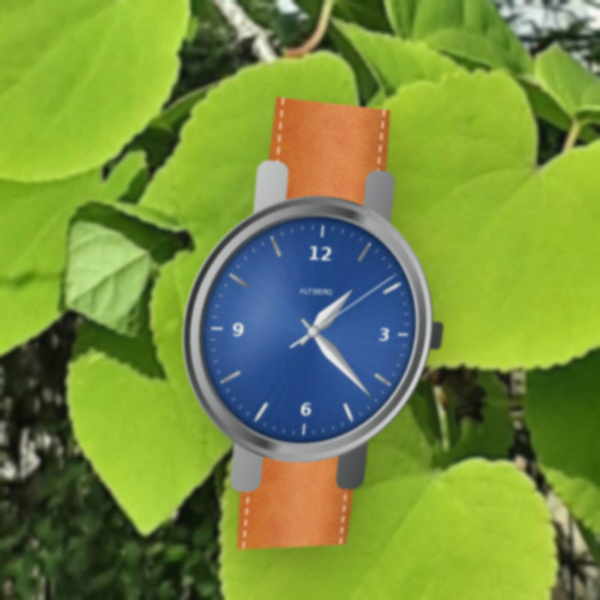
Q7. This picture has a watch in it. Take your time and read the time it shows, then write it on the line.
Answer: 1:22:09
